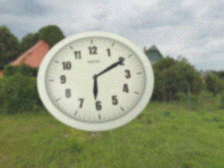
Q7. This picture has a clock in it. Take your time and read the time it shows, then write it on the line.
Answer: 6:10
